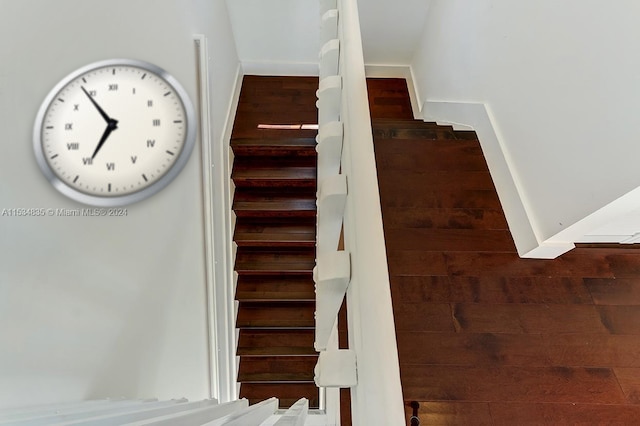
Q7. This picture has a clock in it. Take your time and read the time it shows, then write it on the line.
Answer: 6:54
